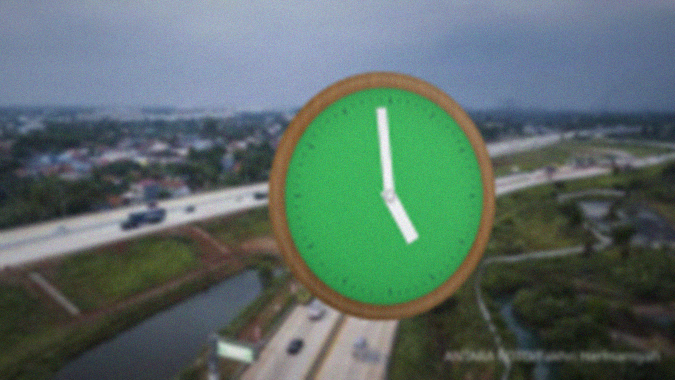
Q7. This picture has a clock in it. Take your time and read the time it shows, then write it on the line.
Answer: 4:59
